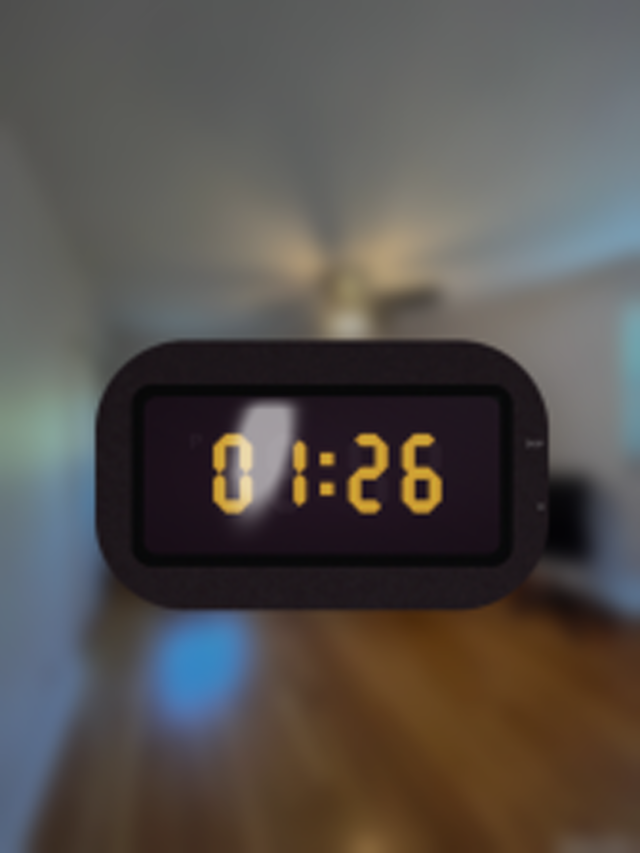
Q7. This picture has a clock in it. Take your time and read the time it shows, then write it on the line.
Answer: 1:26
